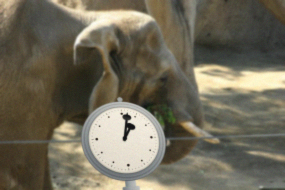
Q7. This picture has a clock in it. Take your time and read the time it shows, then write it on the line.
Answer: 1:02
